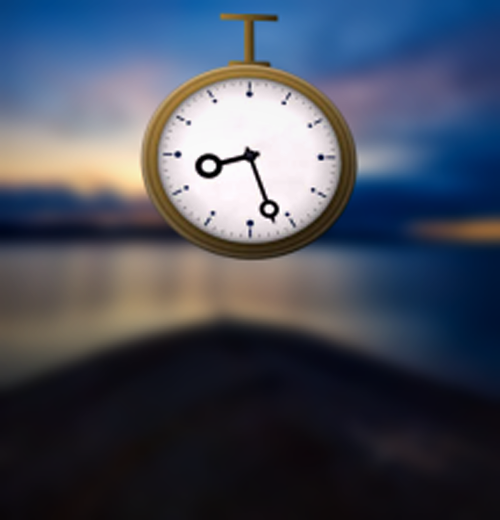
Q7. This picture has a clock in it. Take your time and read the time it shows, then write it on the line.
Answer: 8:27
